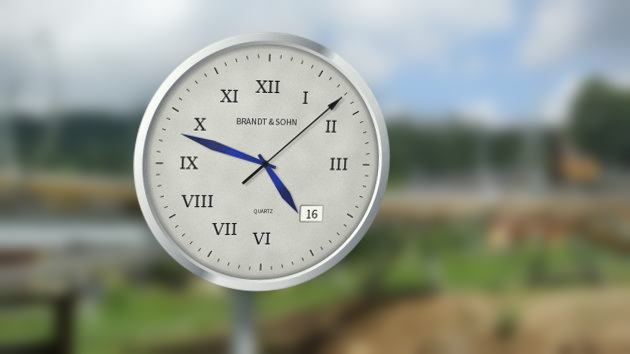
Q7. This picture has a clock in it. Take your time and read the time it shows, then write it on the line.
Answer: 4:48:08
